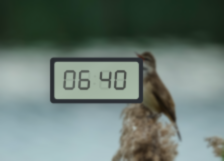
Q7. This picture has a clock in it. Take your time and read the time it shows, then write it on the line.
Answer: 6:40
